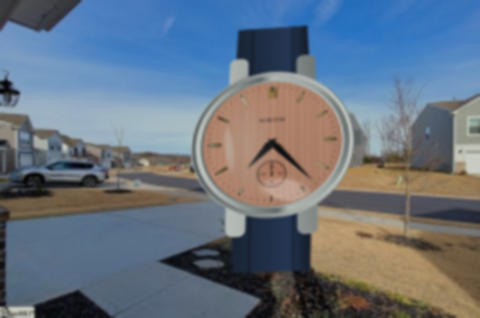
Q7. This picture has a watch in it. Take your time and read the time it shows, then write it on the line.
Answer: 7:23
